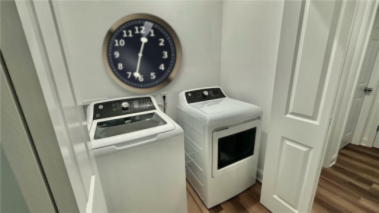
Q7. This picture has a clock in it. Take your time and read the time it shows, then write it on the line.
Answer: 12:32
